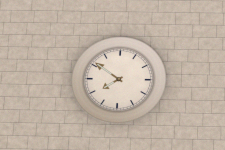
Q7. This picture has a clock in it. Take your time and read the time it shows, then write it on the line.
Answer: 7:51
